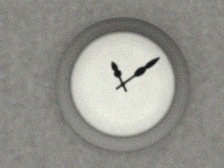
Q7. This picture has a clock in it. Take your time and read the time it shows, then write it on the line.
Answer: 11:09
